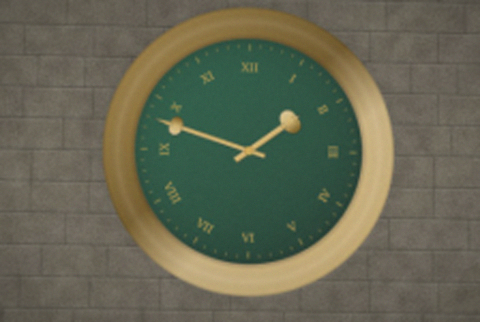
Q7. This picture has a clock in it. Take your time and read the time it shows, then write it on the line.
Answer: 1:48
